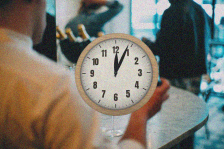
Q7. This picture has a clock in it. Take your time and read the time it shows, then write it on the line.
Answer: 12:04
